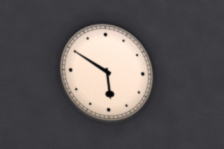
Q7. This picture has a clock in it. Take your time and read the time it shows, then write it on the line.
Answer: 5:50
